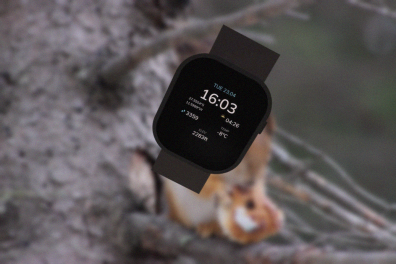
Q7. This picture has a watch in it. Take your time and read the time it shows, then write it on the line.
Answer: 16:03
